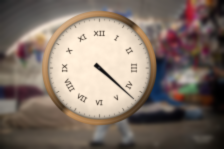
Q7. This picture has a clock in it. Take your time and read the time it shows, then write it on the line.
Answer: 4:22
